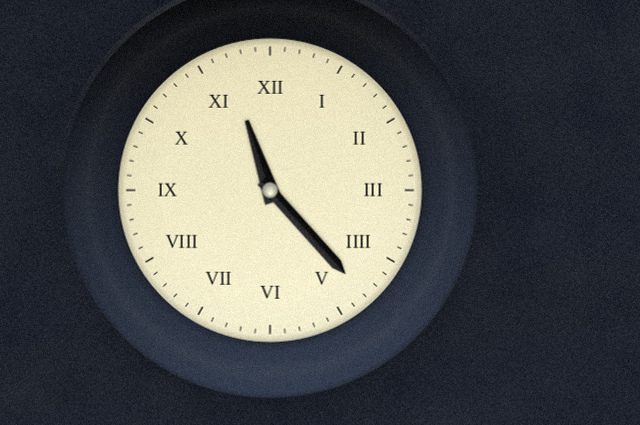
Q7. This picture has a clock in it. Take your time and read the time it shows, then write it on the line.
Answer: 11:23
